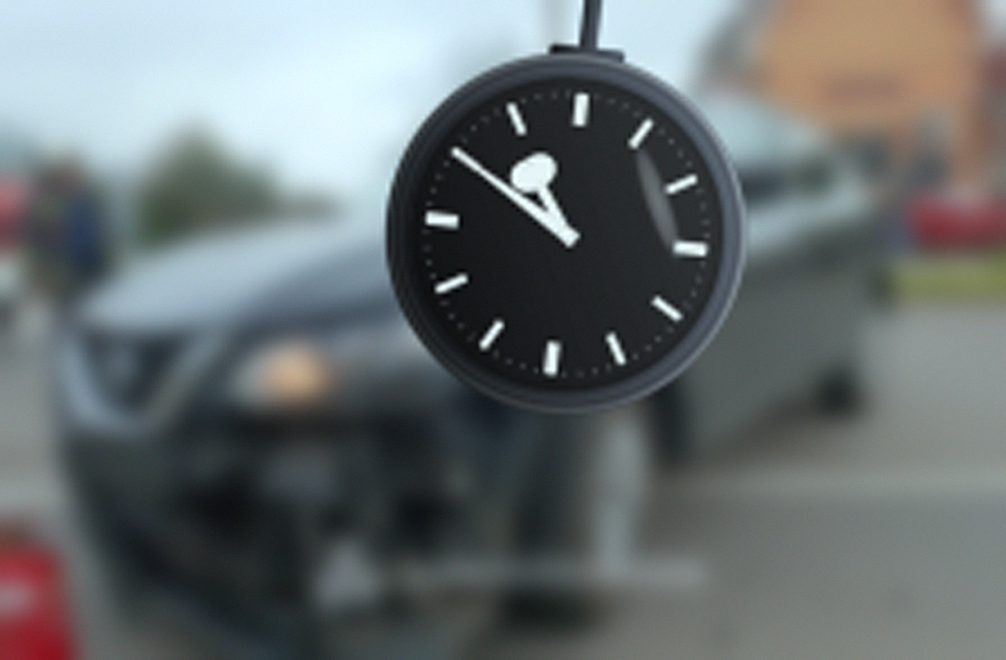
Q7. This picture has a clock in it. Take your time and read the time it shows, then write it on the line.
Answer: 10:50
